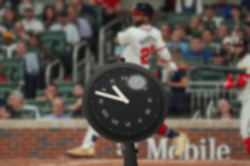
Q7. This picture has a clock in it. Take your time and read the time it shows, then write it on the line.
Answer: 10:48
